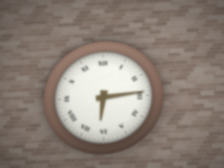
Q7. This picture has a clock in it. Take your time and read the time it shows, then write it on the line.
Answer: 6:14
